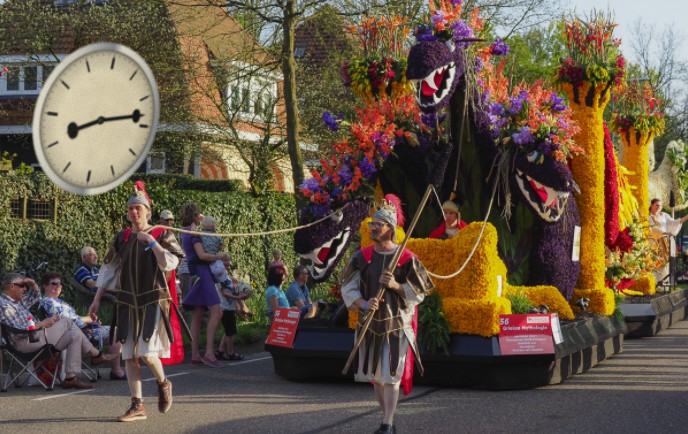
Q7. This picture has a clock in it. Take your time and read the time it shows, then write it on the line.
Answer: 8:13
